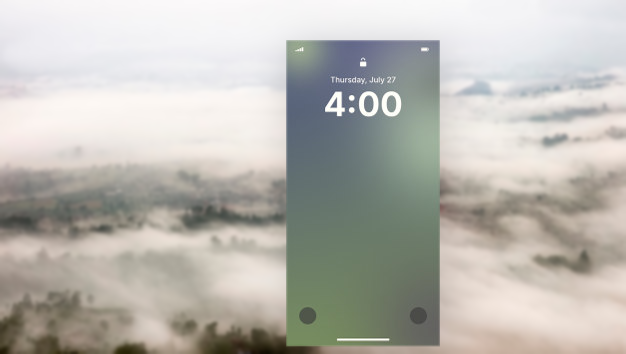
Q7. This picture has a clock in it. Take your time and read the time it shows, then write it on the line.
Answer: 4:00
